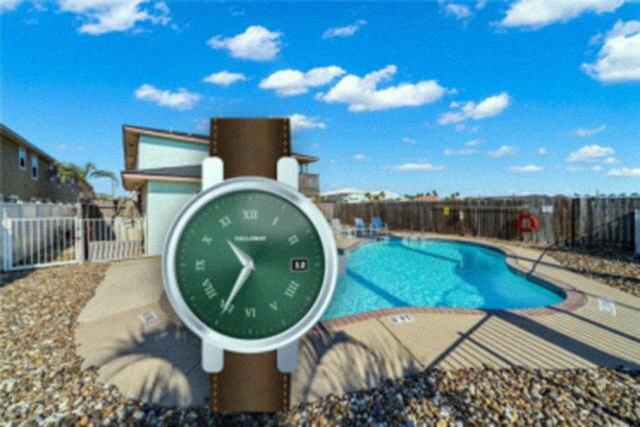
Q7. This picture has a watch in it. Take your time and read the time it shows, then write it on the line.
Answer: 10:35
